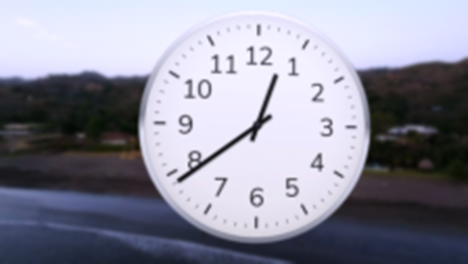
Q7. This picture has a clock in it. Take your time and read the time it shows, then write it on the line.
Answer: 12:39
